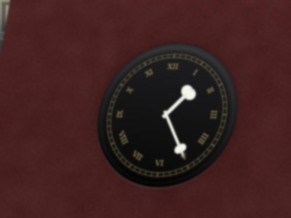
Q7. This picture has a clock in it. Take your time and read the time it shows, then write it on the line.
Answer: 1:25
